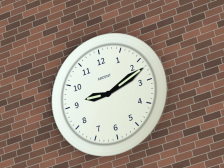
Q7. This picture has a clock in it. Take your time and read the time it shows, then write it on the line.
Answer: 9:12
